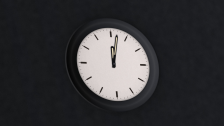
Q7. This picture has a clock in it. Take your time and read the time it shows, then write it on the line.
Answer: 12:02
